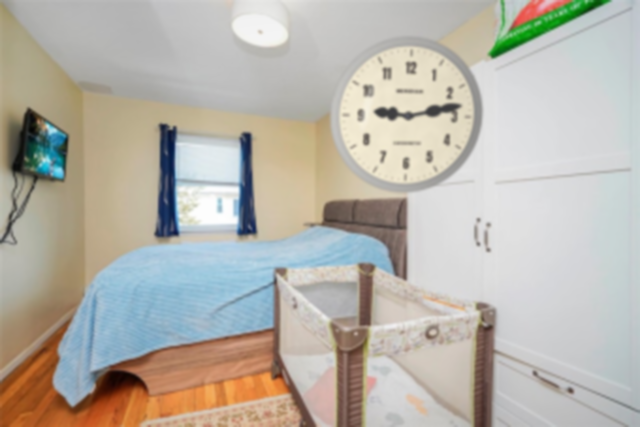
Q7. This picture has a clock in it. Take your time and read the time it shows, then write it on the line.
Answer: 9:13
